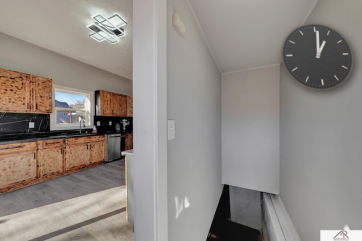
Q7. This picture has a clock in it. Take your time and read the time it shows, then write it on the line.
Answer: 1:01
